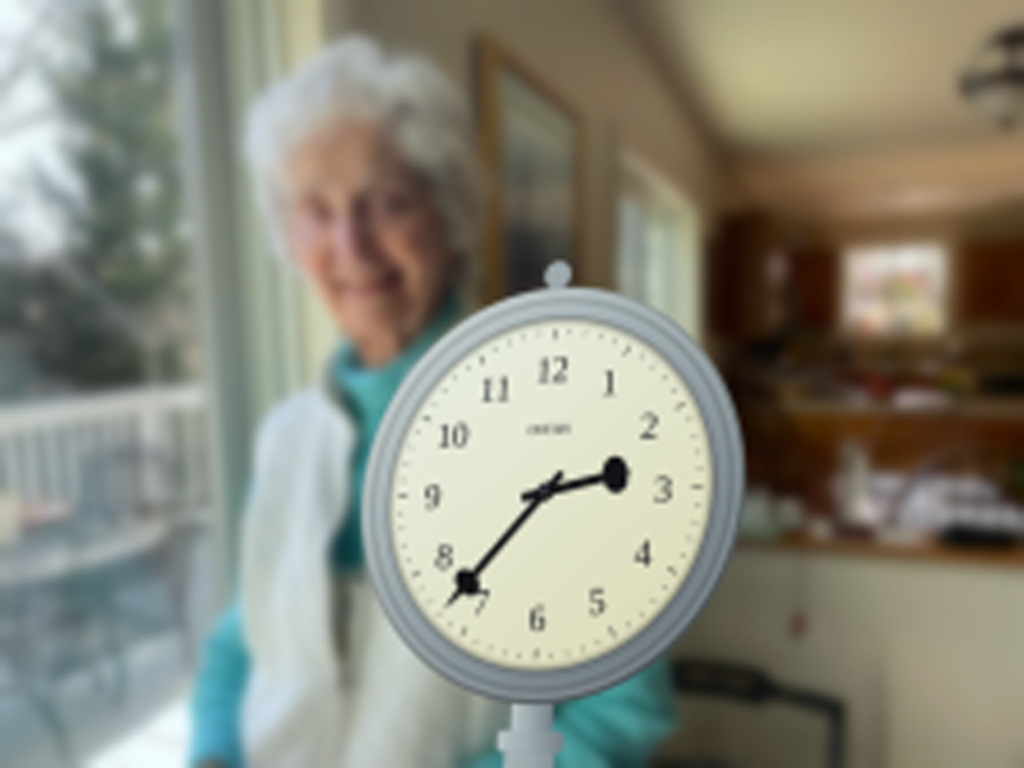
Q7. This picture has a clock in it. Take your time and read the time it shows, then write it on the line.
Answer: 2:37
